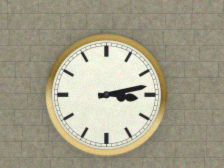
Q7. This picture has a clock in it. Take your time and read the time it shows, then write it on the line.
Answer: 3:13
